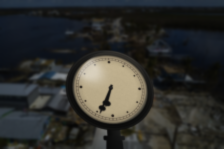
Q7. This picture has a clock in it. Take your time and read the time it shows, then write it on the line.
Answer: 6:34
